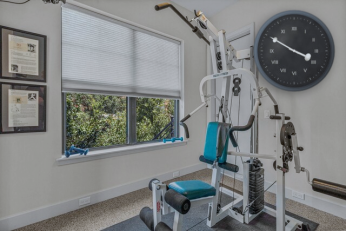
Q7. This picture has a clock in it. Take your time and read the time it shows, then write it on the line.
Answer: 3:50
